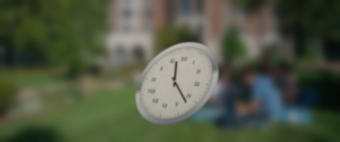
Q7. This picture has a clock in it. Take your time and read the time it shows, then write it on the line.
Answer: 11:22
